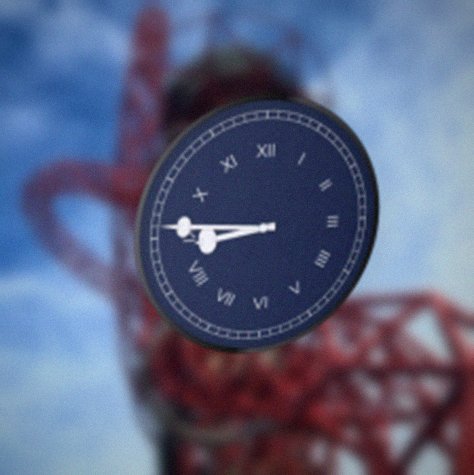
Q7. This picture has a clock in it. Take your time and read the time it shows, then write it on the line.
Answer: 8:46
